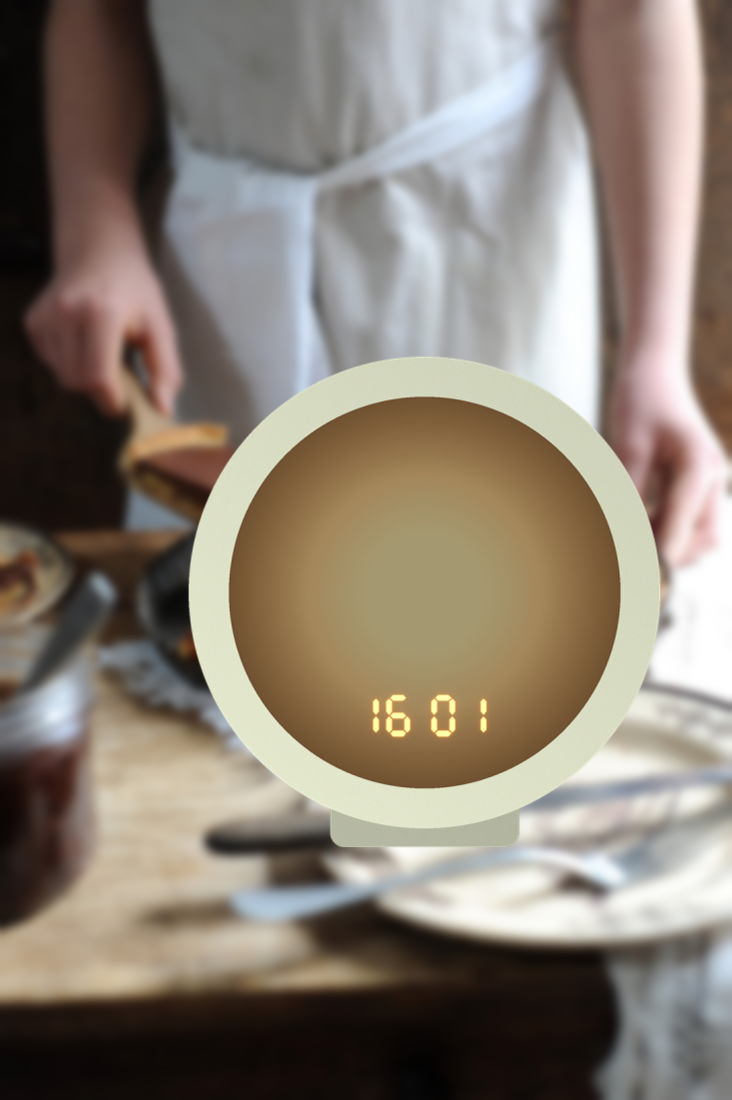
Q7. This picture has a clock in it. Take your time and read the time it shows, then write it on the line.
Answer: 16:01
